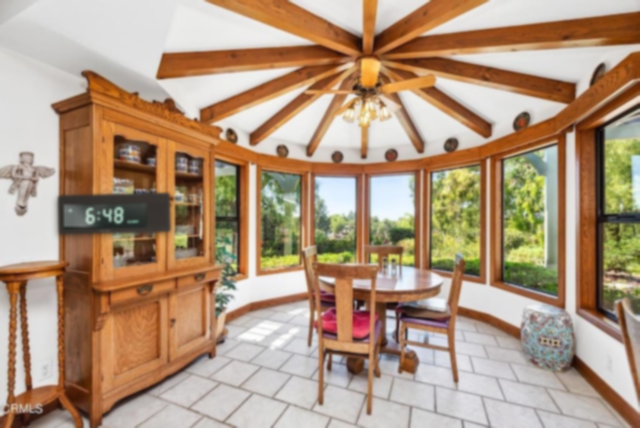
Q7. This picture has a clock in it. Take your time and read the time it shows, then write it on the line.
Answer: 6:48
